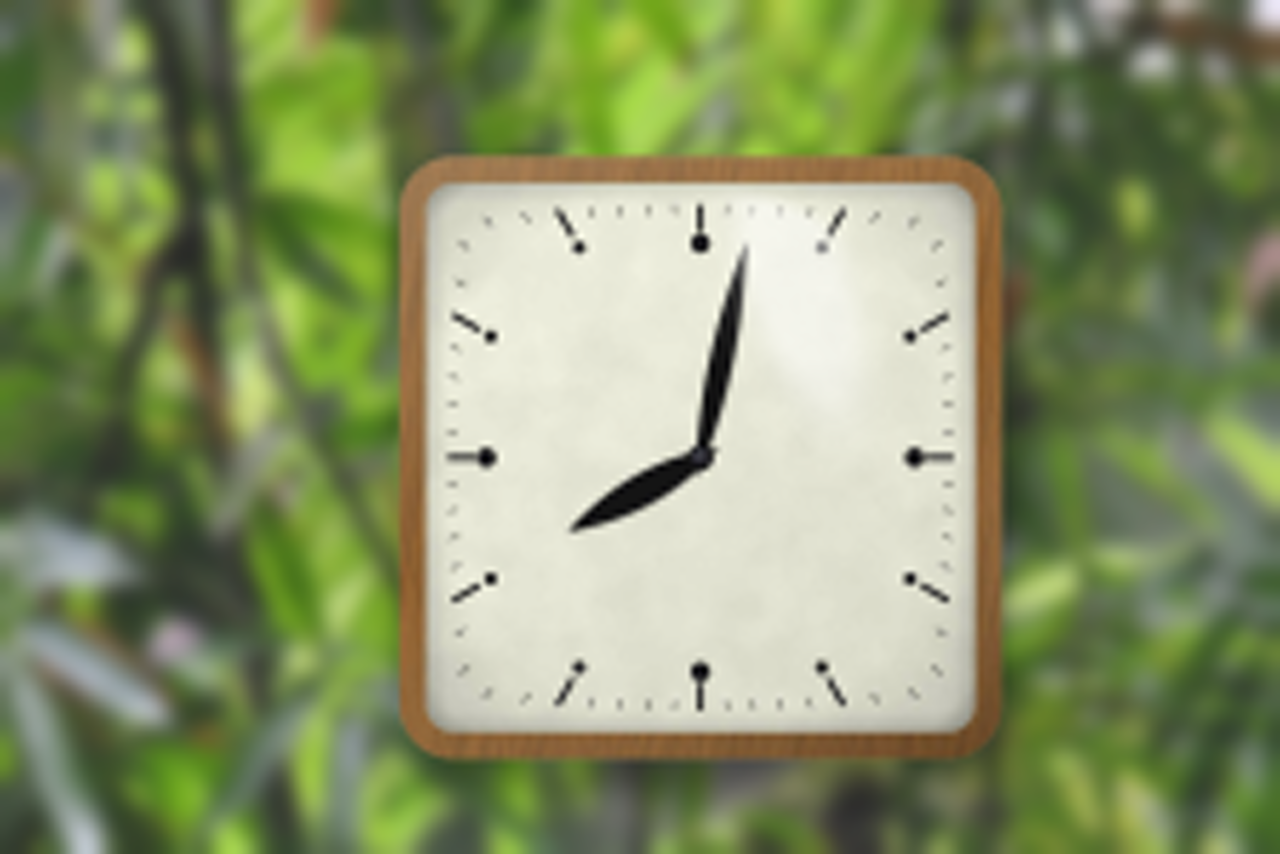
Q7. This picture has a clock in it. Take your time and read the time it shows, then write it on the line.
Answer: 8:02
